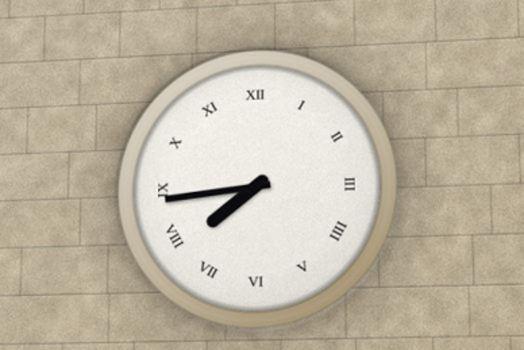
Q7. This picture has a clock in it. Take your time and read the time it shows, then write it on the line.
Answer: 7:44
